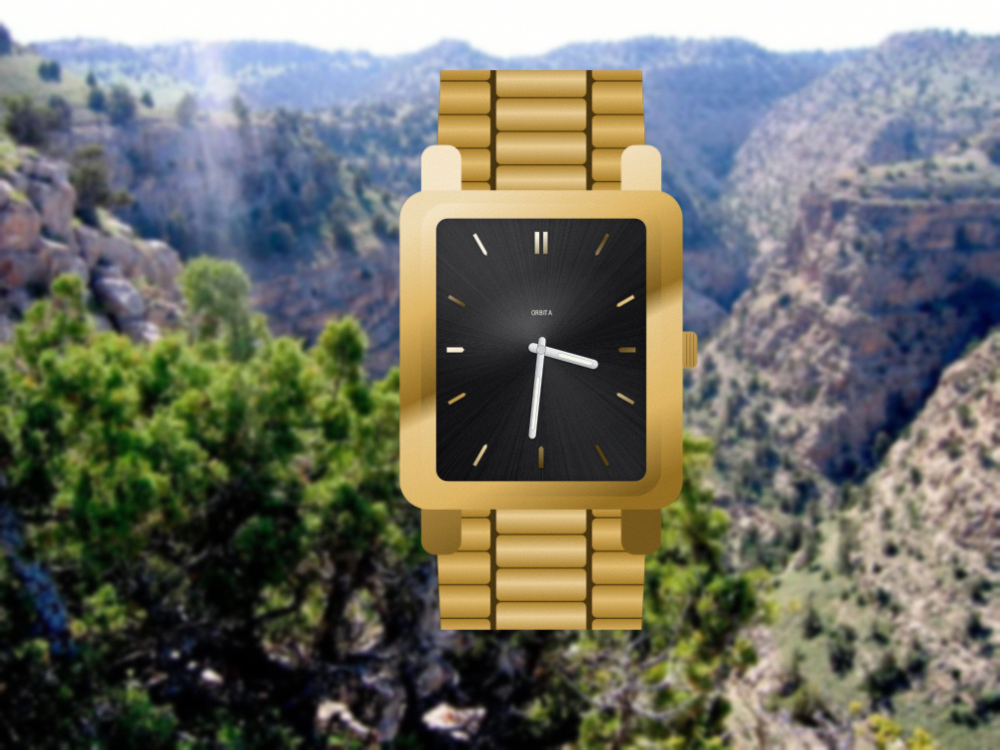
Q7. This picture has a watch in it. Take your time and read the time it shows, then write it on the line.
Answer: 3:31
